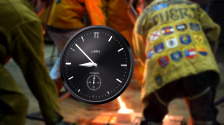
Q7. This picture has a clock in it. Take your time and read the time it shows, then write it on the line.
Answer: 8:52
